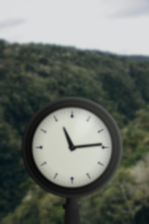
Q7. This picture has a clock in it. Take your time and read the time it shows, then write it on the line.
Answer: 11:14
